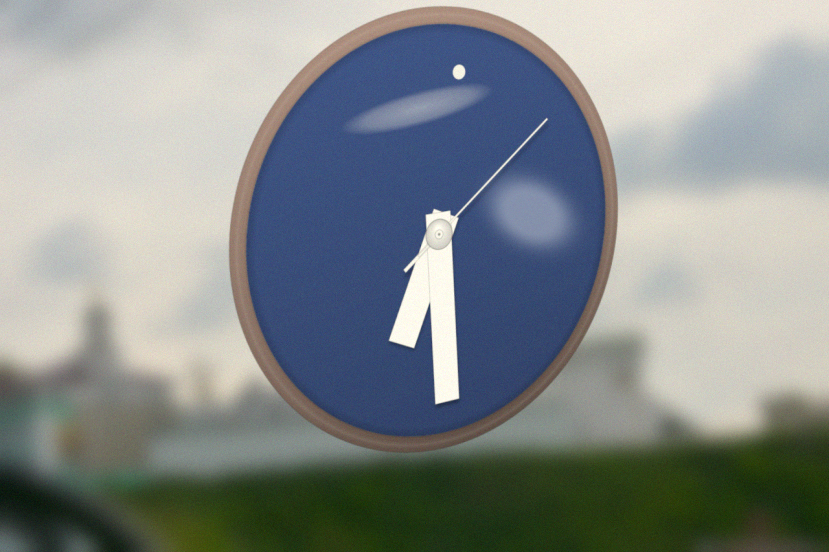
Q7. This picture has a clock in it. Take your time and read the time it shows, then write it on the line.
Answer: 6:28:07
